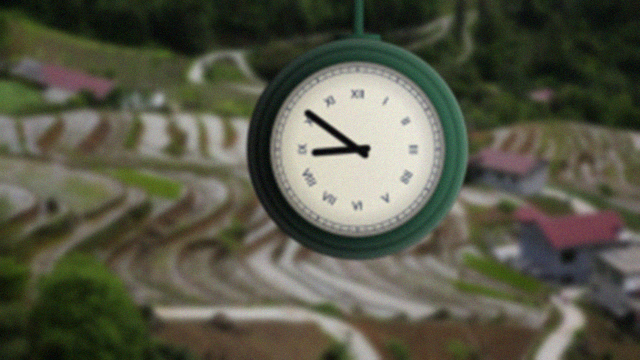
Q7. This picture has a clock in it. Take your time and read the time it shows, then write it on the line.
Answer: 8:51
